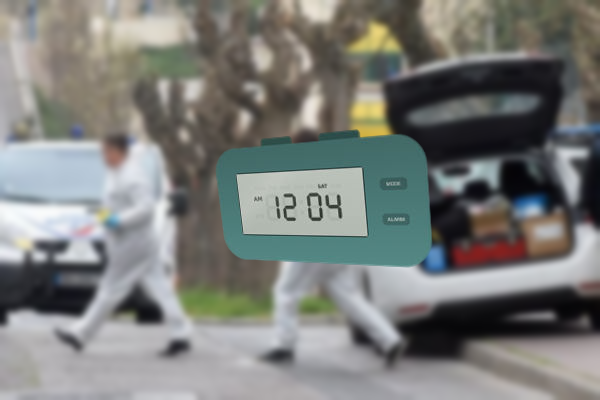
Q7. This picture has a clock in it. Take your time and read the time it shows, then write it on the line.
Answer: 12:04
